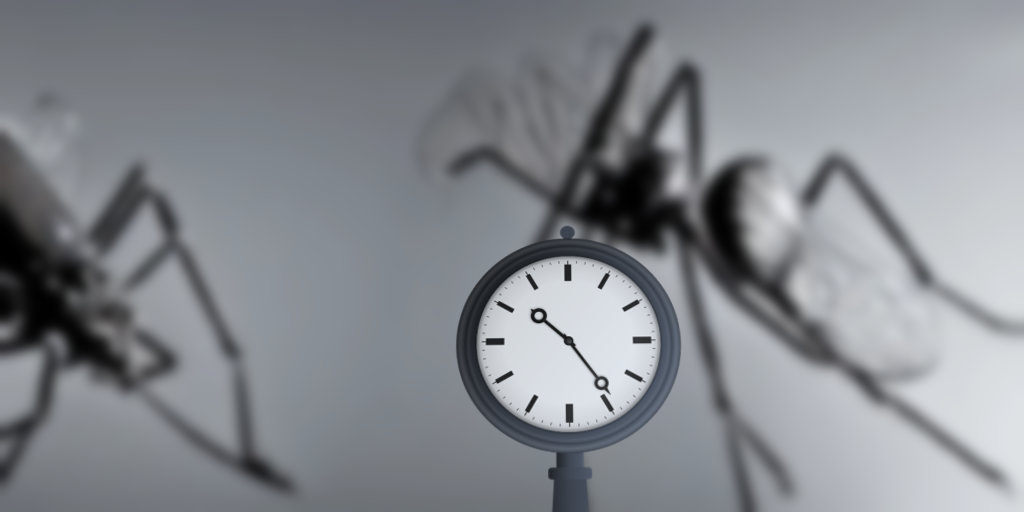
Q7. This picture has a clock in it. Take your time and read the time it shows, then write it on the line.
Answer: 10:24
